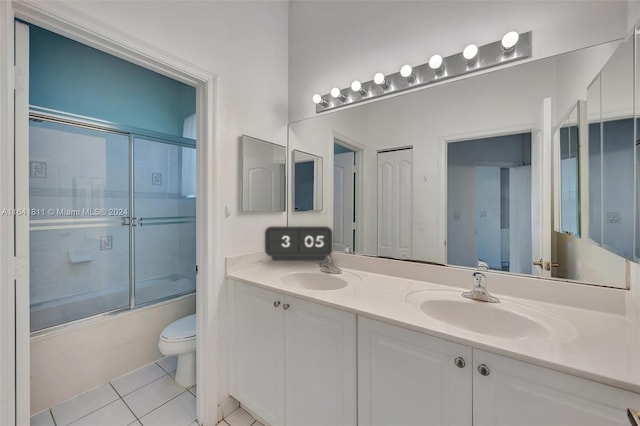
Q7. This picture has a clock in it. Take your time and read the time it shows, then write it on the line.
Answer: 3:05
